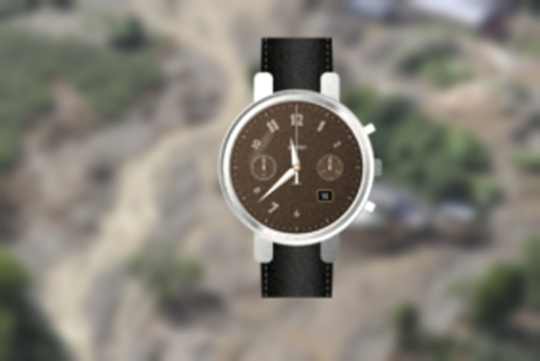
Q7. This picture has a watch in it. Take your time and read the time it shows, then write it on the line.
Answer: 11:38
